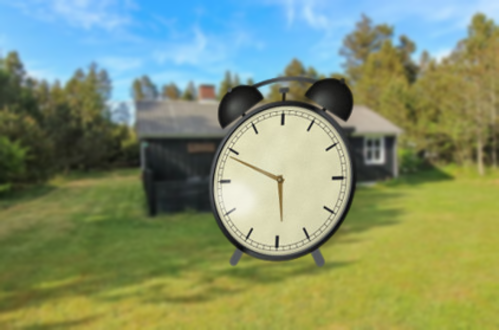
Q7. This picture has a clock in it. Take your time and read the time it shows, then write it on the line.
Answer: 5:49
